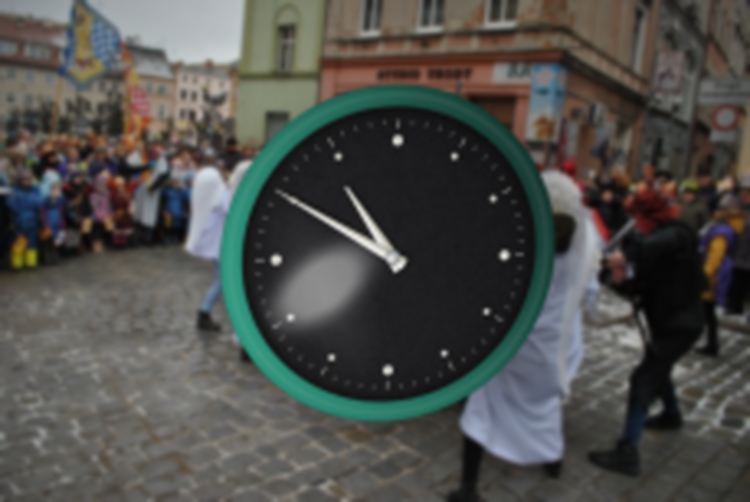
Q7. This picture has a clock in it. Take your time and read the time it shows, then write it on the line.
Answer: 10:50
